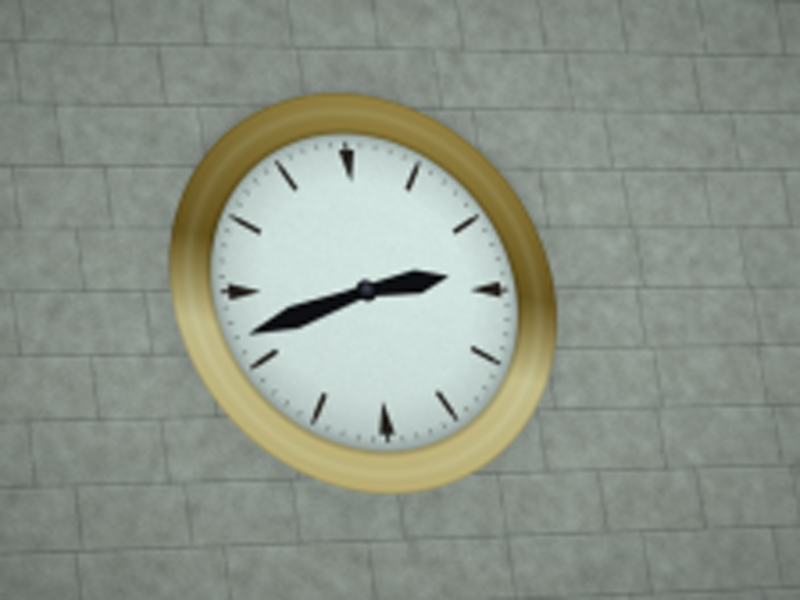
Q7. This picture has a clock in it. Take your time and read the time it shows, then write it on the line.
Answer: 2:42
